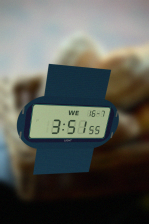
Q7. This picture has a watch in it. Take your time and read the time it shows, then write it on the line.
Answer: 3:51:55
